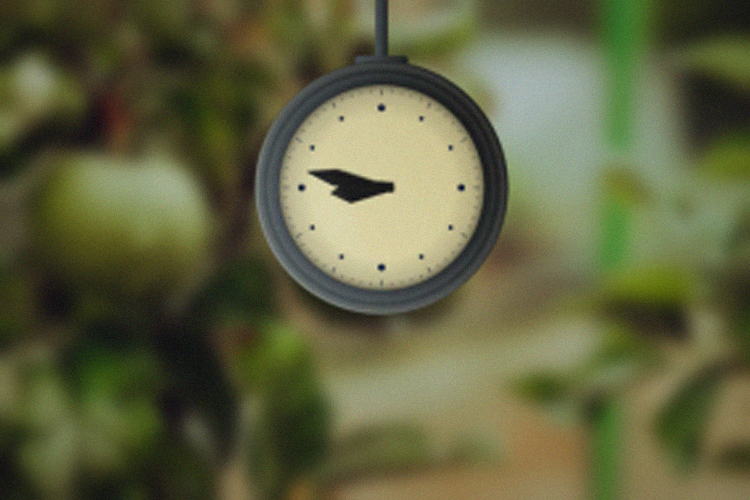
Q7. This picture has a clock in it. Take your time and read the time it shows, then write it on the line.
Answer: 8:47
